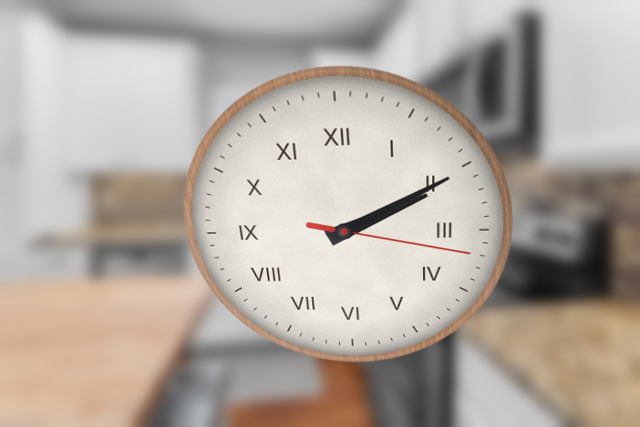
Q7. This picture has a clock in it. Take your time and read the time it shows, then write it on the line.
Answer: 2:10:17
